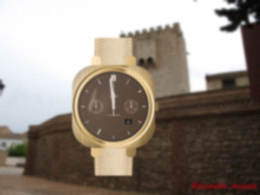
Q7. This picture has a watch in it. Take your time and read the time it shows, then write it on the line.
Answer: 11:59
